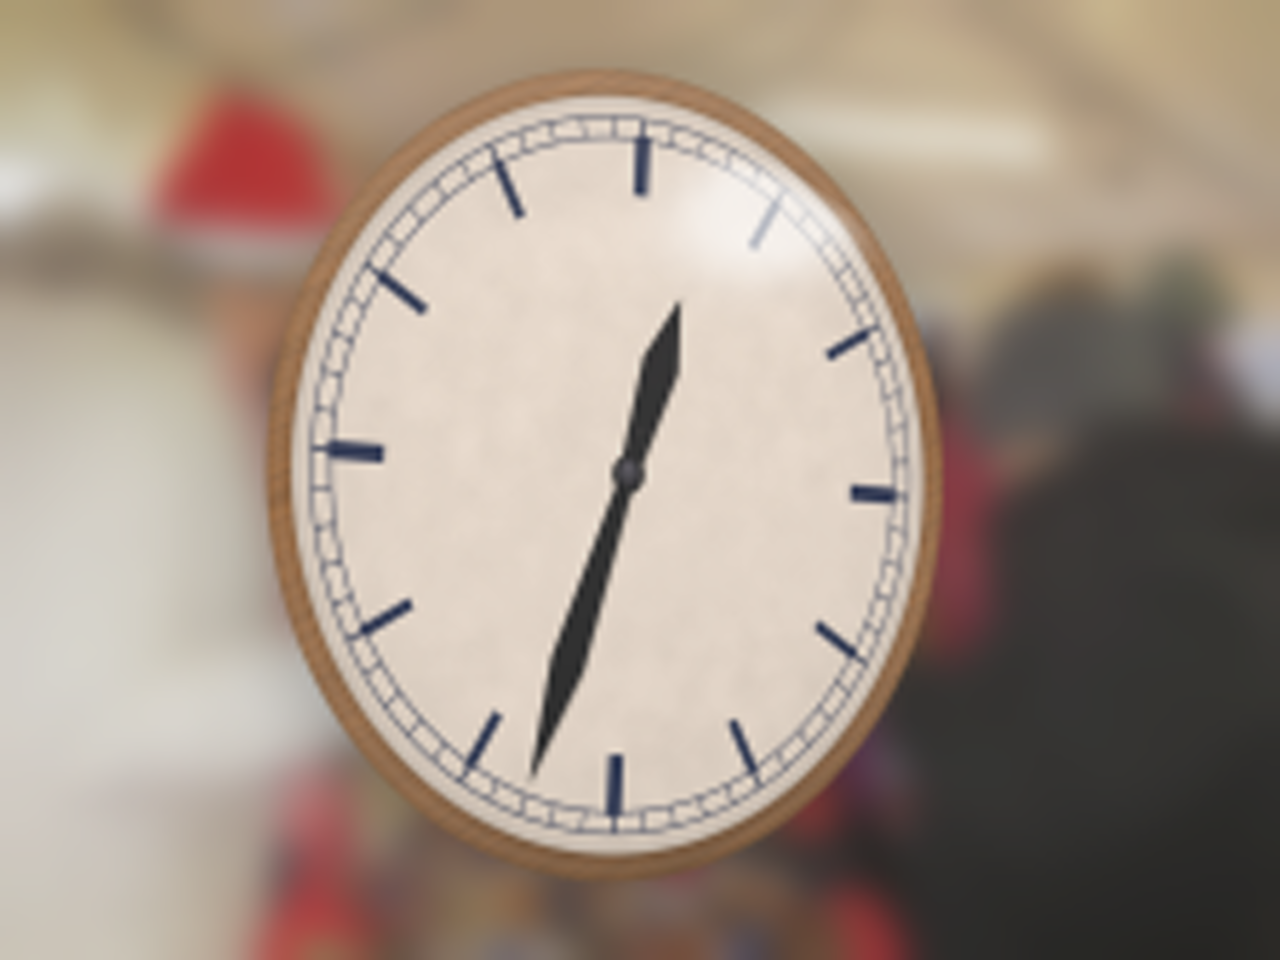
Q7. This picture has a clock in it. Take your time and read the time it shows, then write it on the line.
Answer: 12:33
